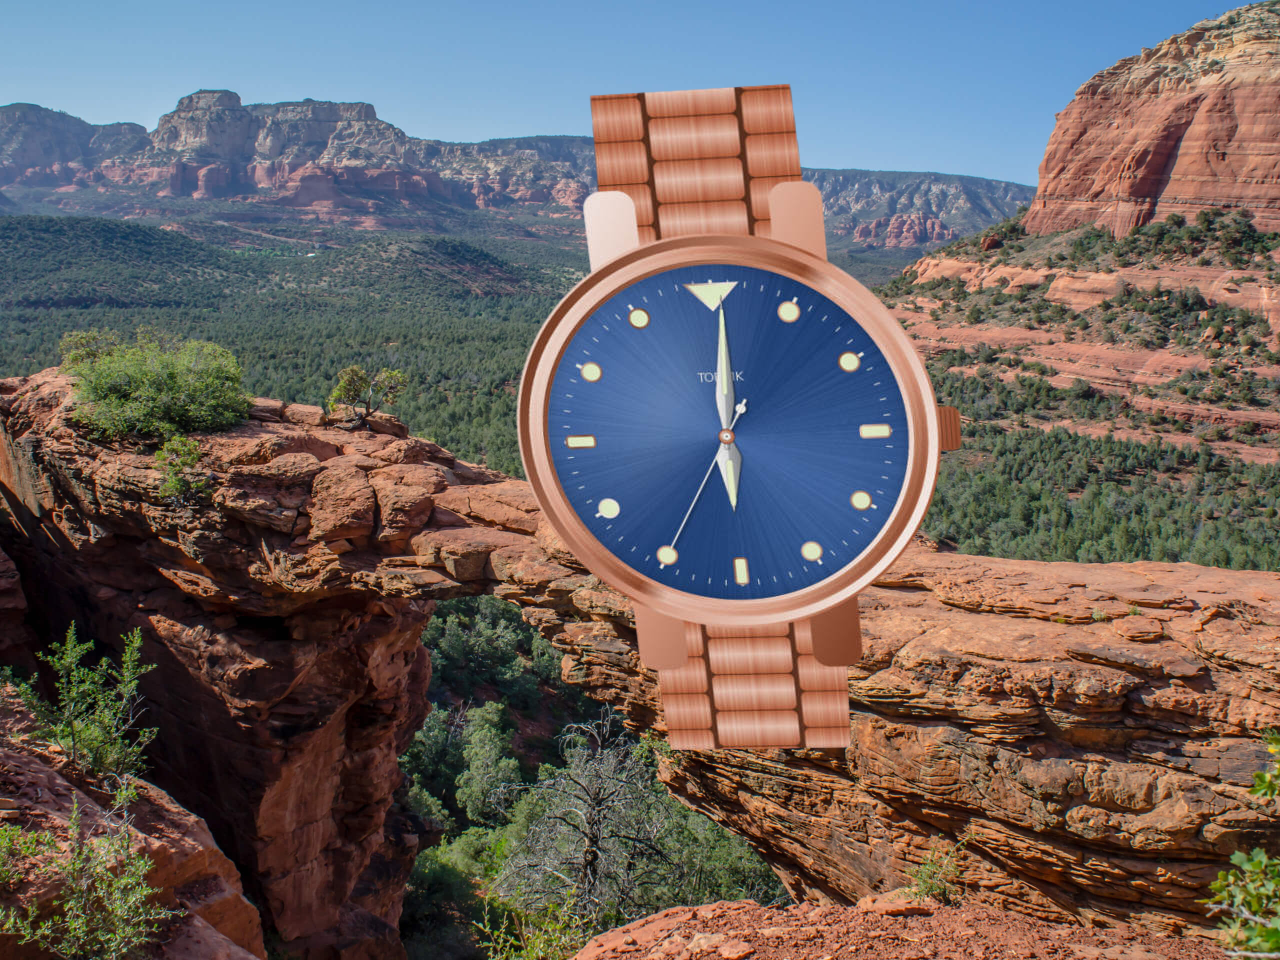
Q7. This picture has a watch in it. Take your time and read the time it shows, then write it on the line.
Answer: 6:00:35
